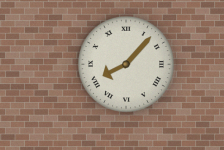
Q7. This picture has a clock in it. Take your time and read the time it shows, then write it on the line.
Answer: 8:07
